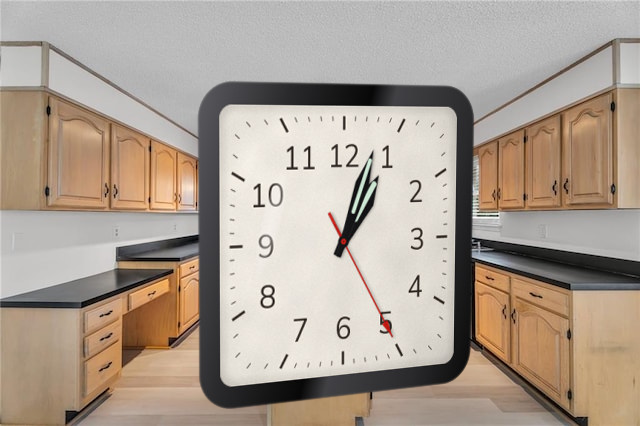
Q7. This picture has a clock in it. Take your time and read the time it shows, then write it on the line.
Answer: 1:03:25
